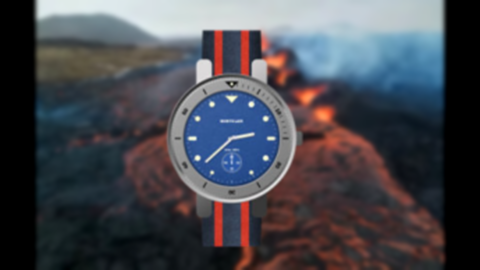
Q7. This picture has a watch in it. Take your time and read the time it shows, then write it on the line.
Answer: 2:38
